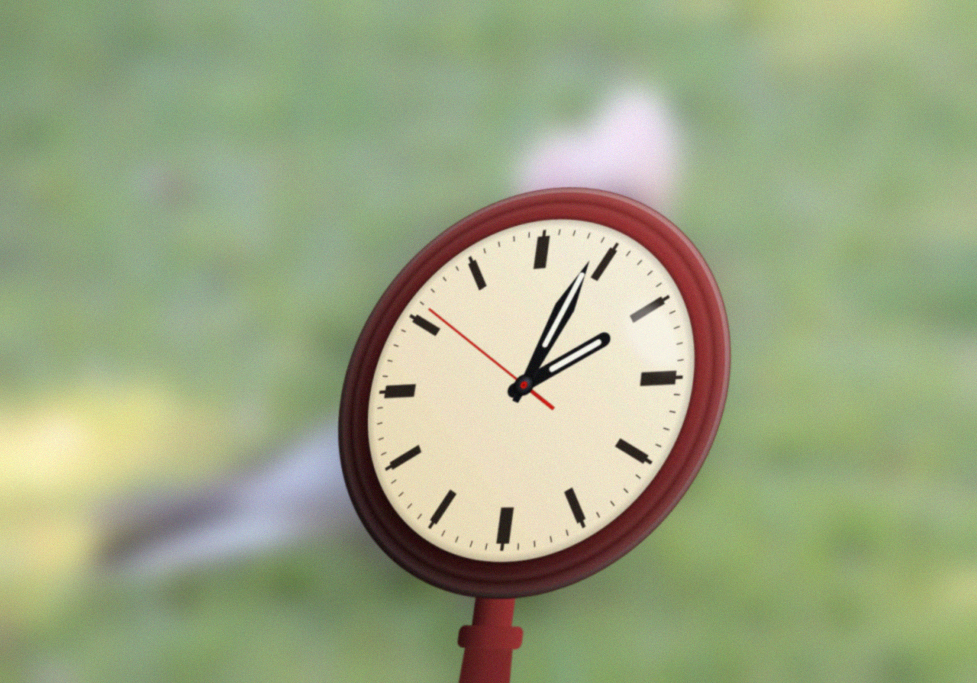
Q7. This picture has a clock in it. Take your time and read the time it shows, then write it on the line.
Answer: 2:03:51
